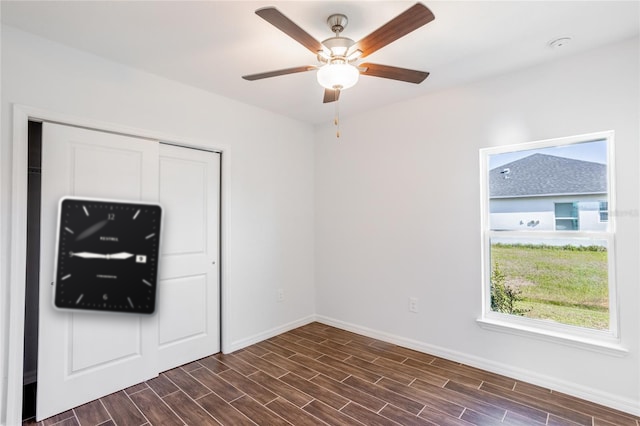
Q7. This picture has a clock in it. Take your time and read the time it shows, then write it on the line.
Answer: 2:45
